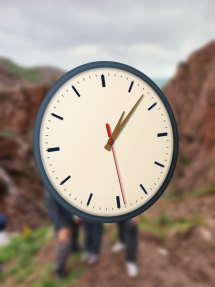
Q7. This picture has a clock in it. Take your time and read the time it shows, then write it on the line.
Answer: 1:07:29
